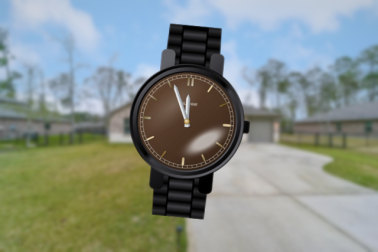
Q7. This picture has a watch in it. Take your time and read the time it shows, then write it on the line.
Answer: 11:56
